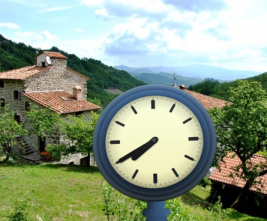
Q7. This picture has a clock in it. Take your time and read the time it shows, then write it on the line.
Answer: 7:40
